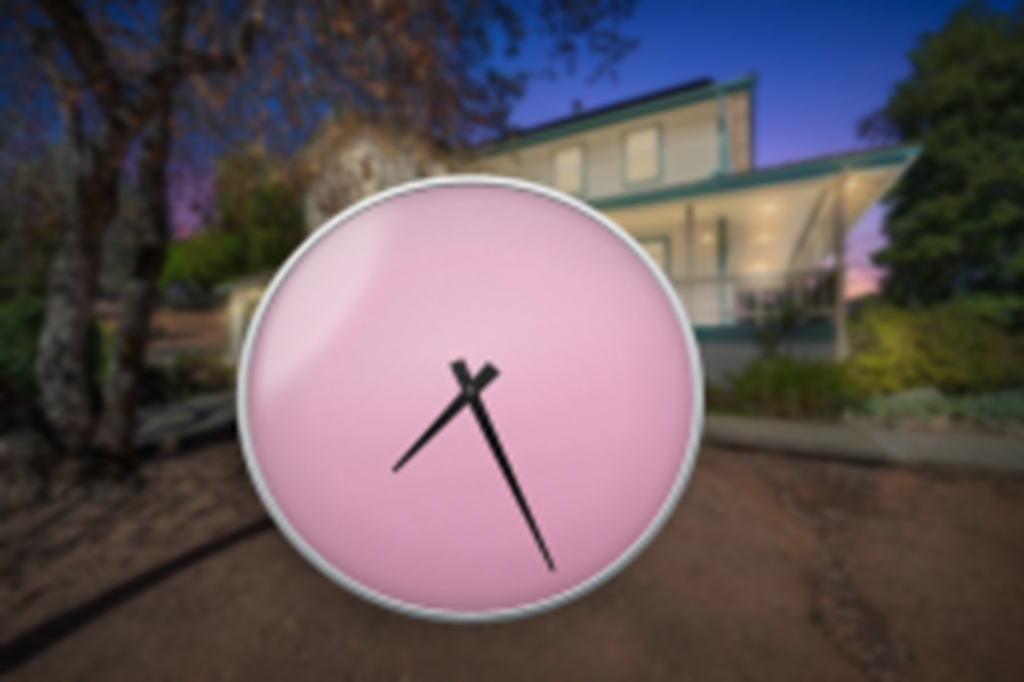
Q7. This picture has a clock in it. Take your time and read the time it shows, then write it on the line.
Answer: 7:26
